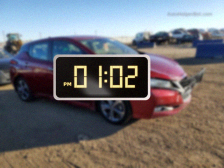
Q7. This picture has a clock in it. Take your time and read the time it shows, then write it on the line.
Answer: 1:02
